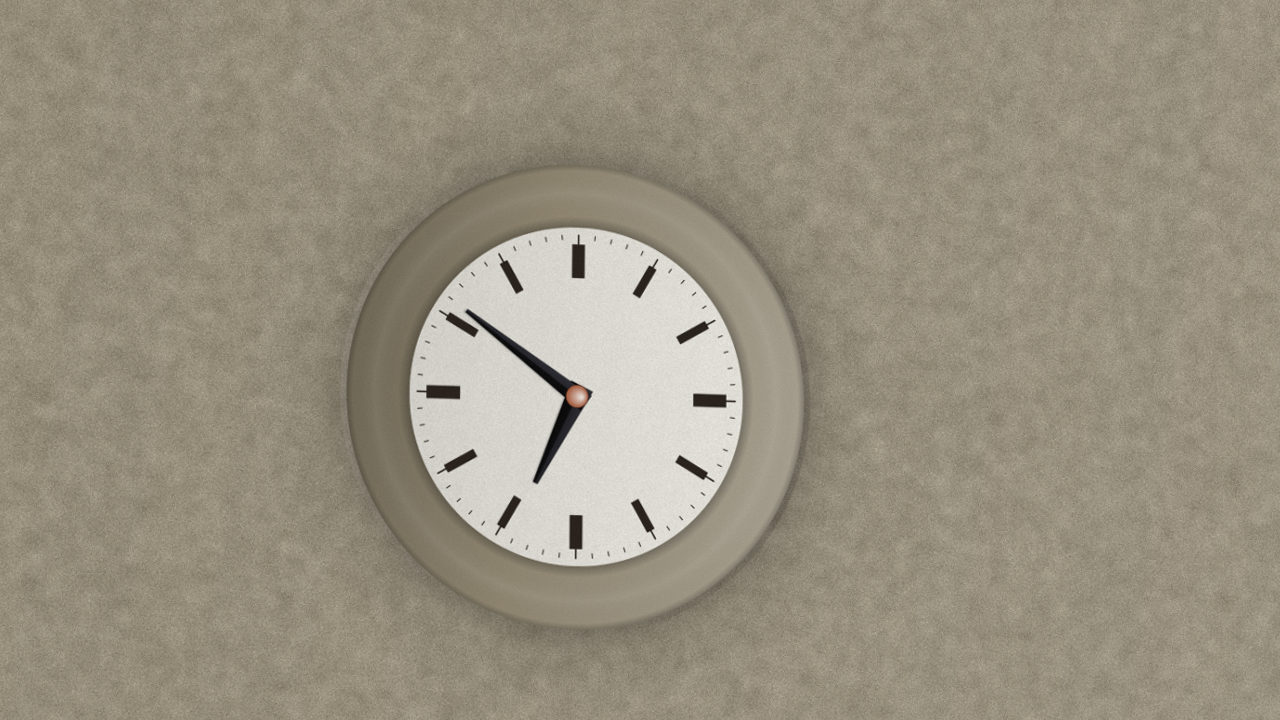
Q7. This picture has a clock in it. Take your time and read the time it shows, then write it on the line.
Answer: 6:51
